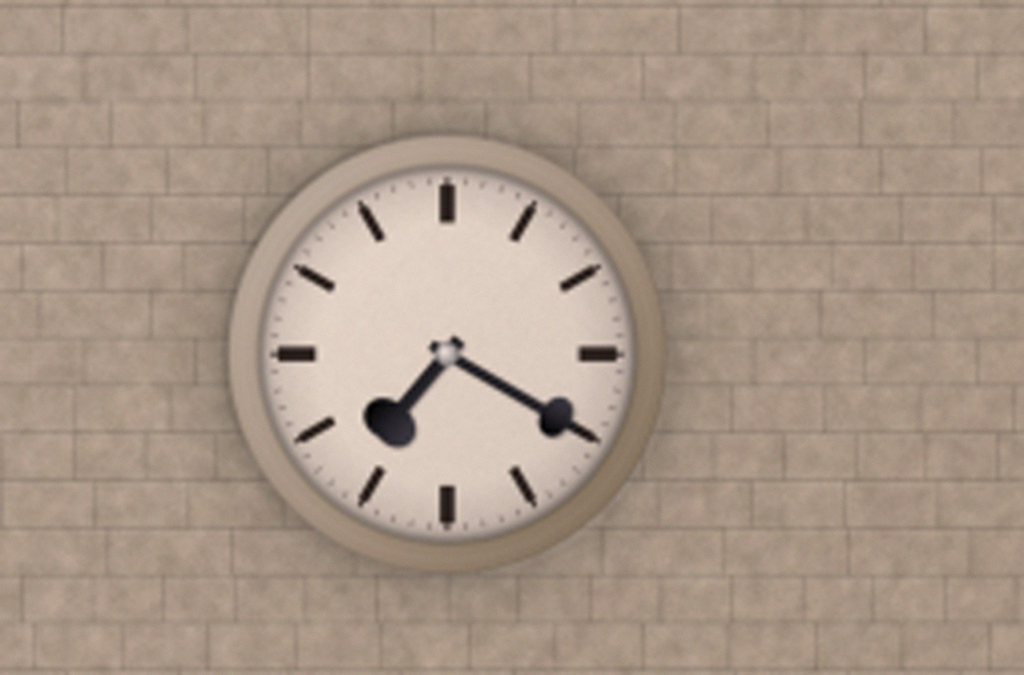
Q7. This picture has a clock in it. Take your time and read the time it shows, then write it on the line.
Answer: 7:20
